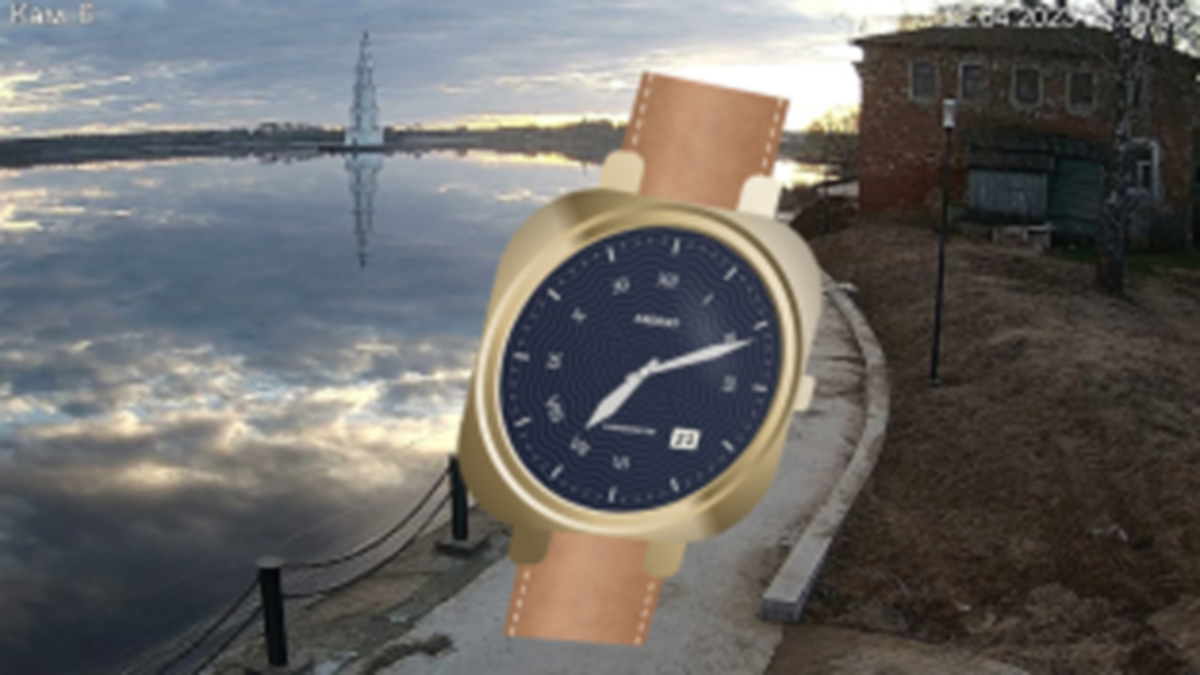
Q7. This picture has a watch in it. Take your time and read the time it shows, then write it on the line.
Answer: 7:11
